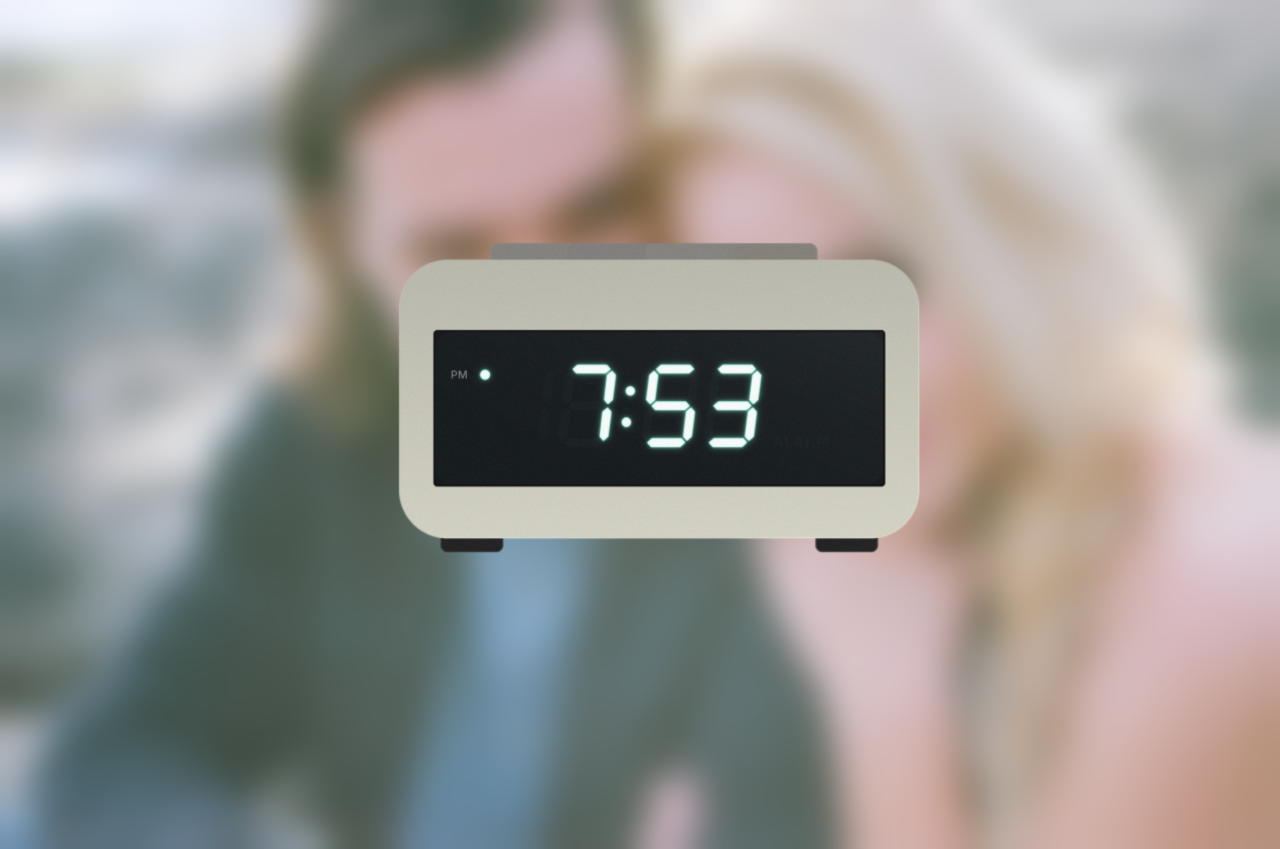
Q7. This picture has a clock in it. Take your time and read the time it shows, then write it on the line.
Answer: 7:53
